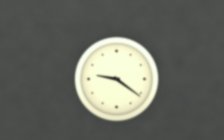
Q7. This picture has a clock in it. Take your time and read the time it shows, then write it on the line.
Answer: 9:21
